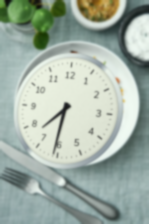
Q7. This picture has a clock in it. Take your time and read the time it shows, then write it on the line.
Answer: 7:31
